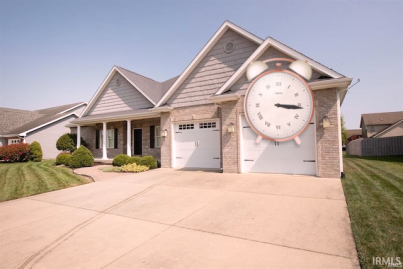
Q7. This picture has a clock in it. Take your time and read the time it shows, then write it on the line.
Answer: 3:16
